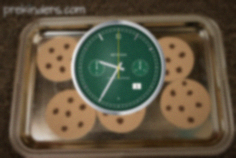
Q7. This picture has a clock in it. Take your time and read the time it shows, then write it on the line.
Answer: 9:35
